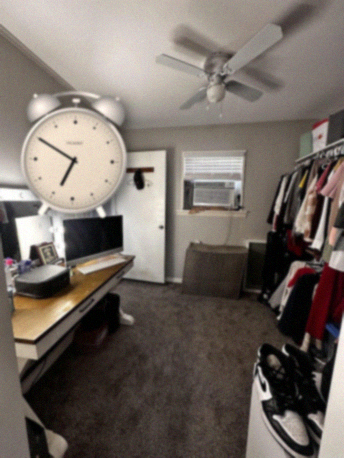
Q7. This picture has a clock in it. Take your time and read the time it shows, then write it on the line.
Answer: 6:50
